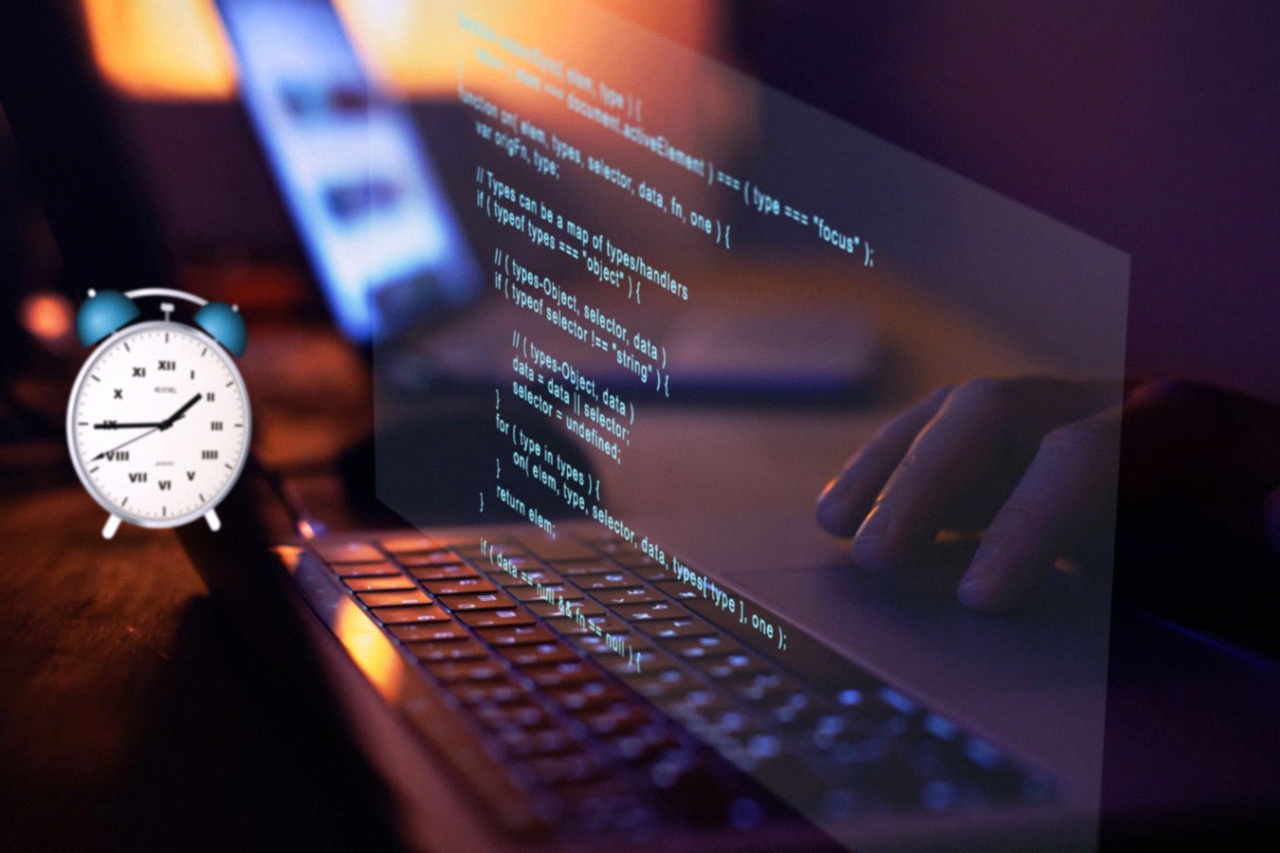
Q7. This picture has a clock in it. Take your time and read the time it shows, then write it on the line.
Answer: 1:44:41
